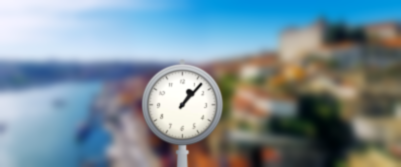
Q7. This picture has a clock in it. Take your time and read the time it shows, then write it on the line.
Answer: 1:07
